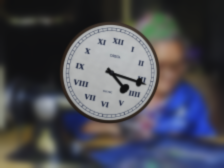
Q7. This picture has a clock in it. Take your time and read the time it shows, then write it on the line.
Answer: 4:16
